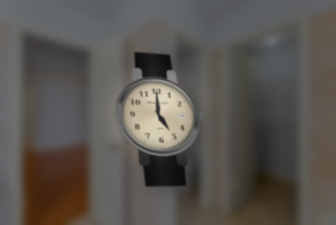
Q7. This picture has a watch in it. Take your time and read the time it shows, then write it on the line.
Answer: 5:00
